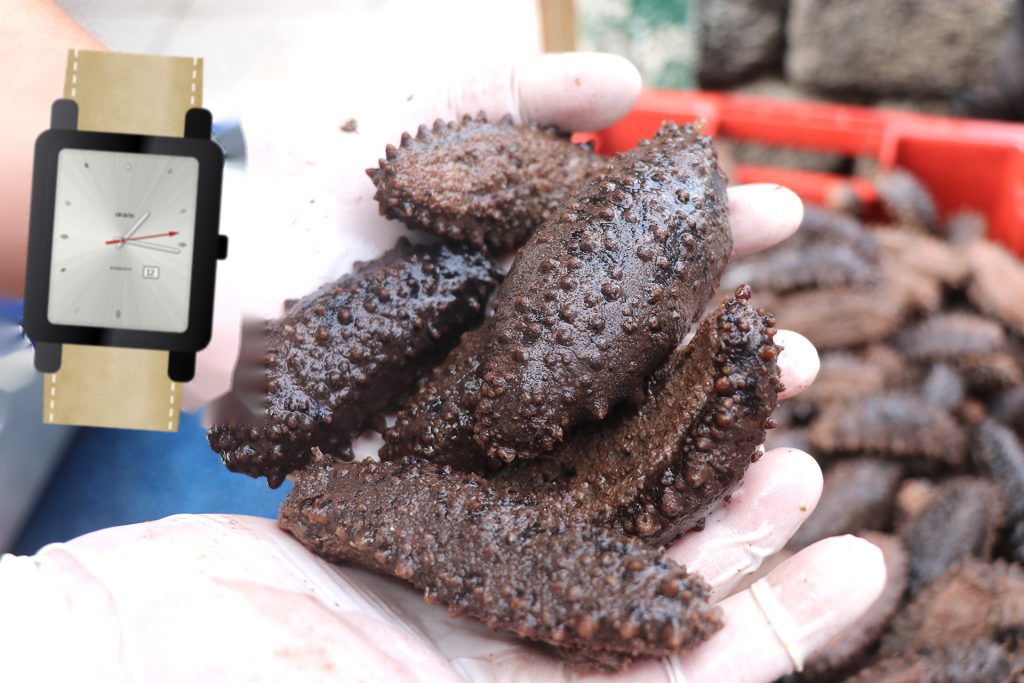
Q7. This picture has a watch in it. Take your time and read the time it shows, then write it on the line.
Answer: 1:16:13
